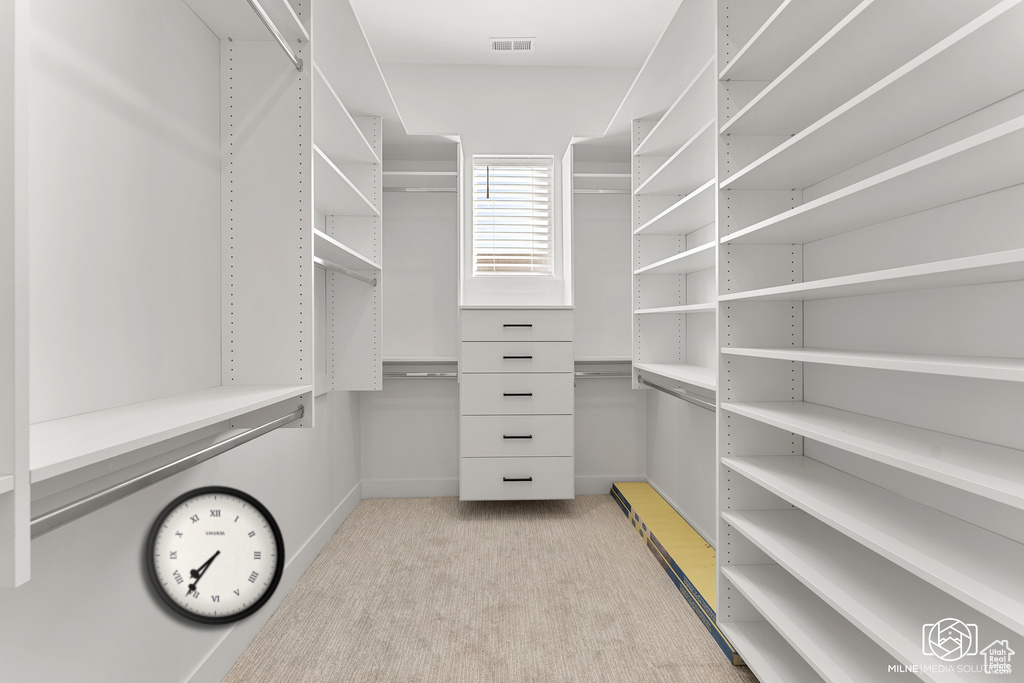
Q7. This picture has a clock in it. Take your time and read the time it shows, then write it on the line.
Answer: 7:36
